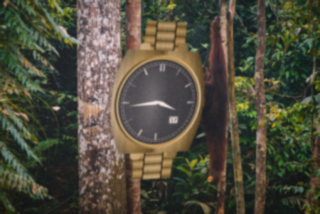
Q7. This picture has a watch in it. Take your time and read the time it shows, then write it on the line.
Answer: 3:44
